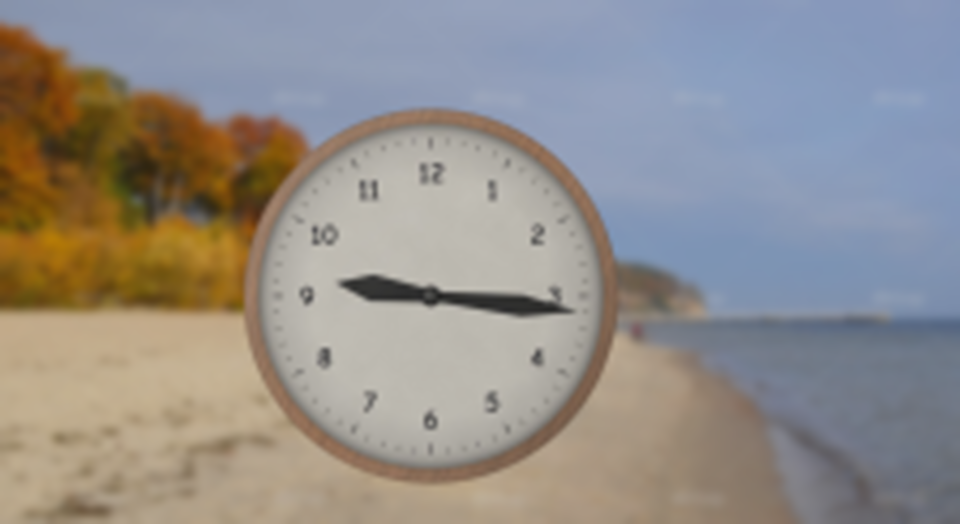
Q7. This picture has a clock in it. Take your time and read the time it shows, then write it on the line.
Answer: 9:16
